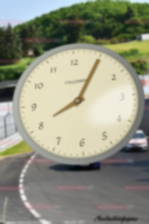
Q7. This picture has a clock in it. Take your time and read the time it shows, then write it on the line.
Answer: 8:05
